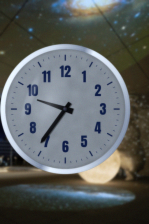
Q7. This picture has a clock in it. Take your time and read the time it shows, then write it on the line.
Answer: 9:36
